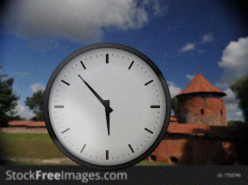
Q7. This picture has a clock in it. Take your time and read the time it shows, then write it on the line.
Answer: 5:53
